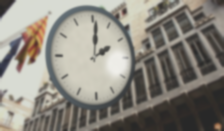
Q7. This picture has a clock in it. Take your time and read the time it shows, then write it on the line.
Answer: 2:01
